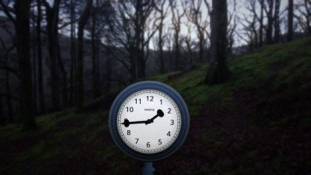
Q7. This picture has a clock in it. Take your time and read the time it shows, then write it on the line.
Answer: 1:44
